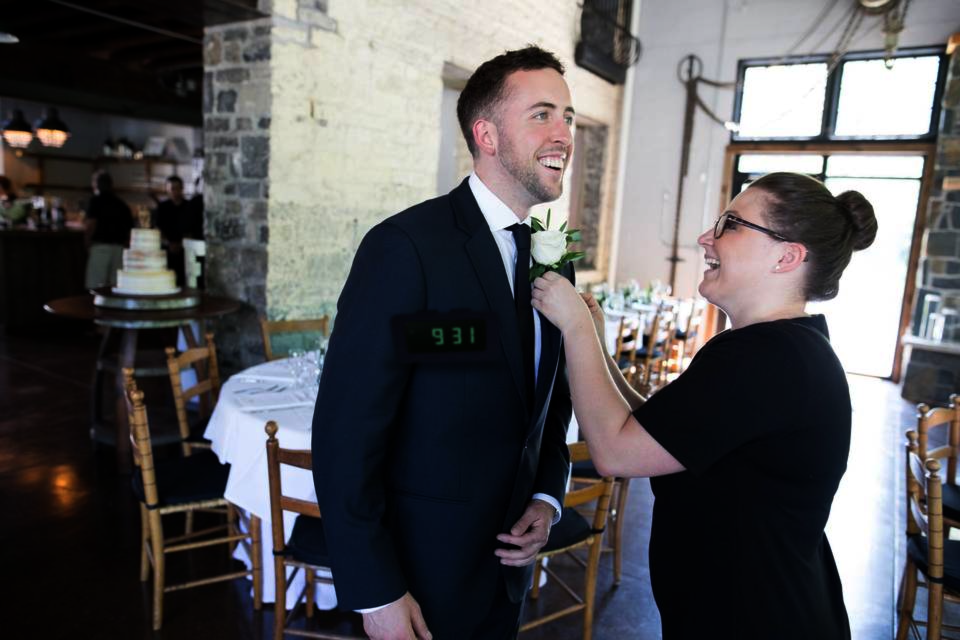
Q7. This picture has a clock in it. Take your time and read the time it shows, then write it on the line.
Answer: 9:31
